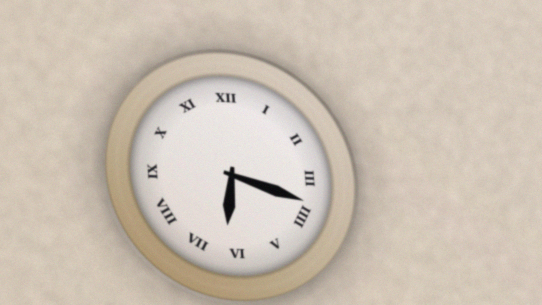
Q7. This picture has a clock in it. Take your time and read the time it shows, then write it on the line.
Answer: 6:18
